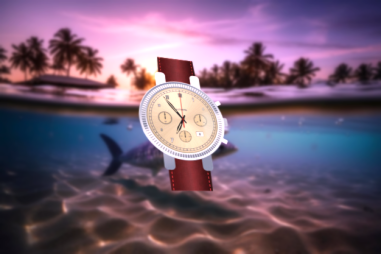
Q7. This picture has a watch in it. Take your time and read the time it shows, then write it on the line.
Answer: 6:54
